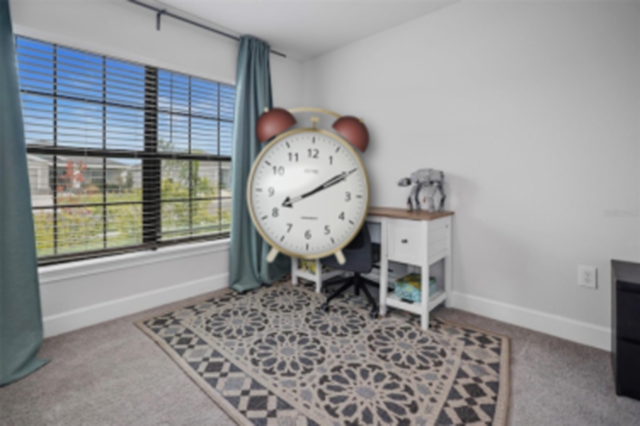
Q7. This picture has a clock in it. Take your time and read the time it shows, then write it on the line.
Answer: 8:10
